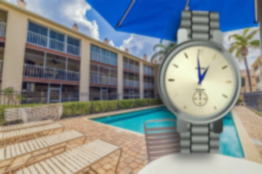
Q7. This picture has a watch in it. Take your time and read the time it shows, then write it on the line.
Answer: 12:59
